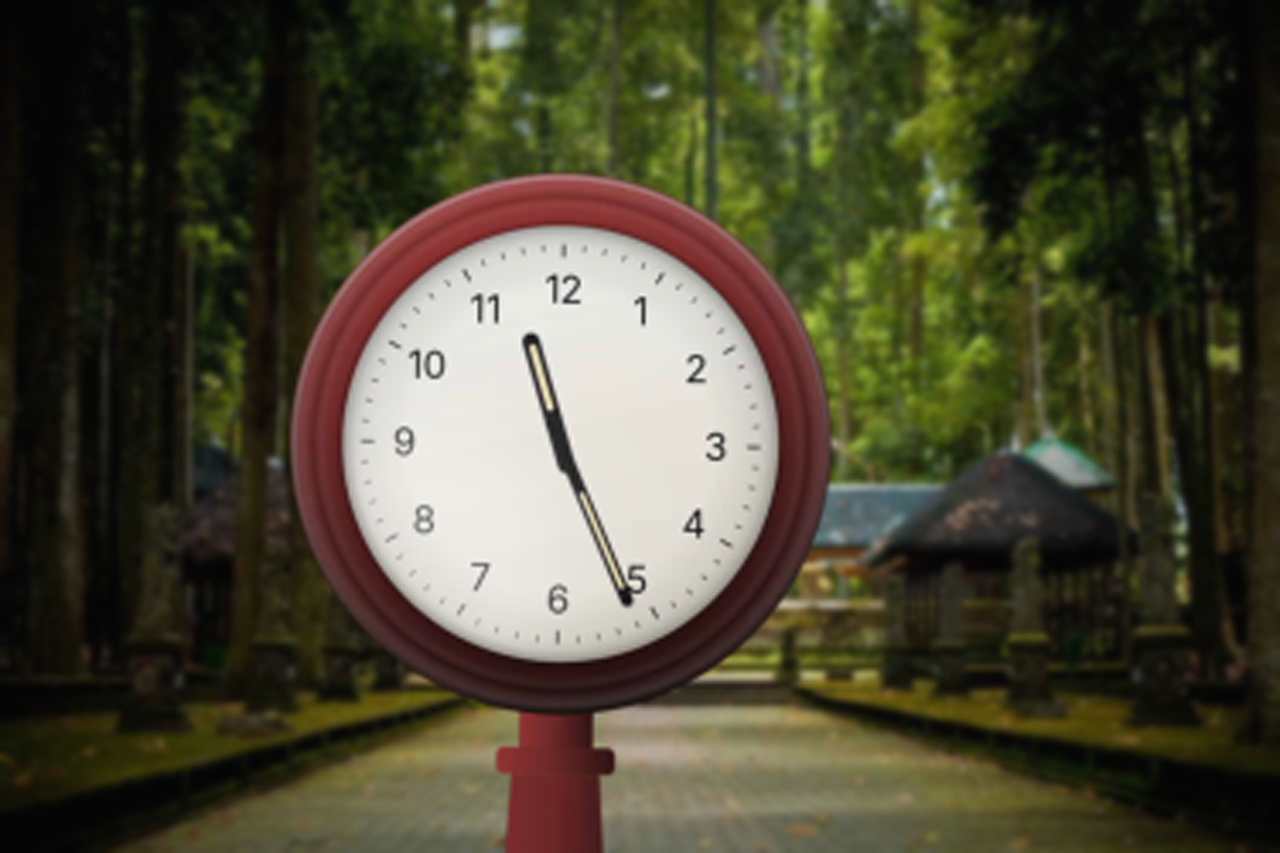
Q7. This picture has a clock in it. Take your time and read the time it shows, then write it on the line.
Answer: 11:26
